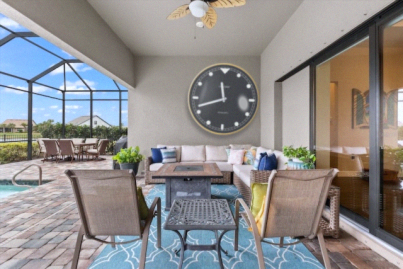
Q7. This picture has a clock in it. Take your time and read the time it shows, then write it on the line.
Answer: 11:42
